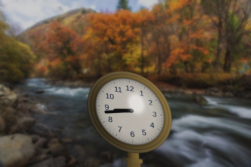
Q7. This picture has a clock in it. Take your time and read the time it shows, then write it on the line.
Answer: 8:43
